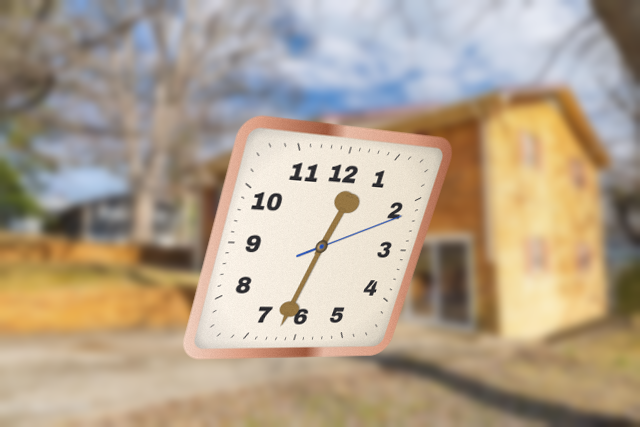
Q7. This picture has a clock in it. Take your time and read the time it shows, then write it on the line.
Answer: 12:32:11
